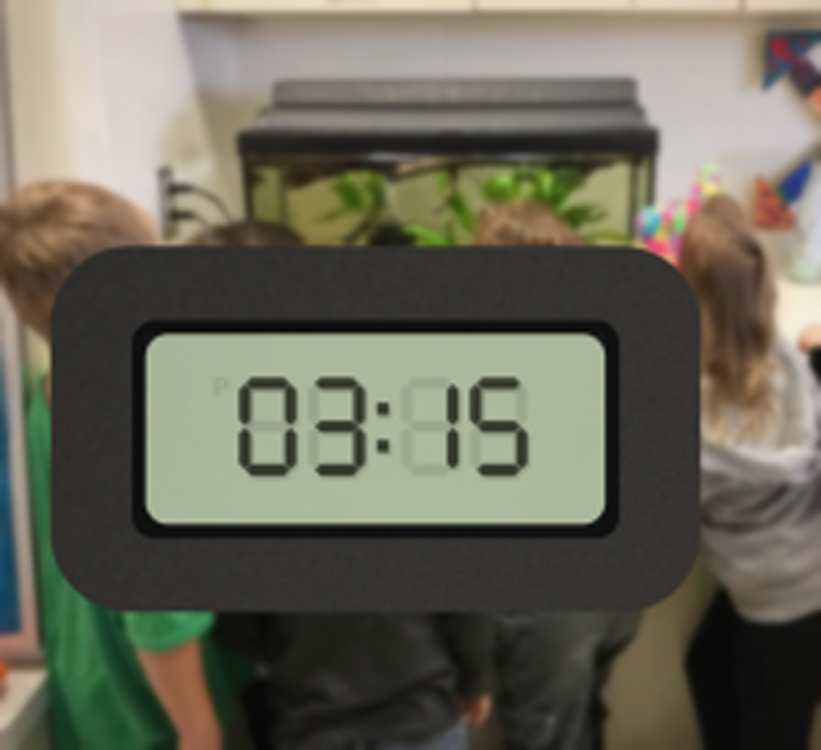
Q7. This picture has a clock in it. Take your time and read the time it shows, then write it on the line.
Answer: 3:15
